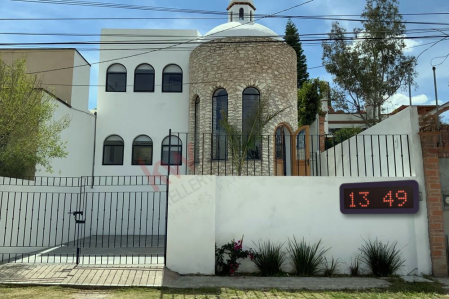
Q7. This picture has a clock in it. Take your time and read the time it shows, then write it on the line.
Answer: 13:49
